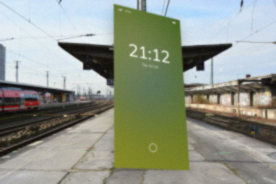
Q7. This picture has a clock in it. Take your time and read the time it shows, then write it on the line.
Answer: 21:12
